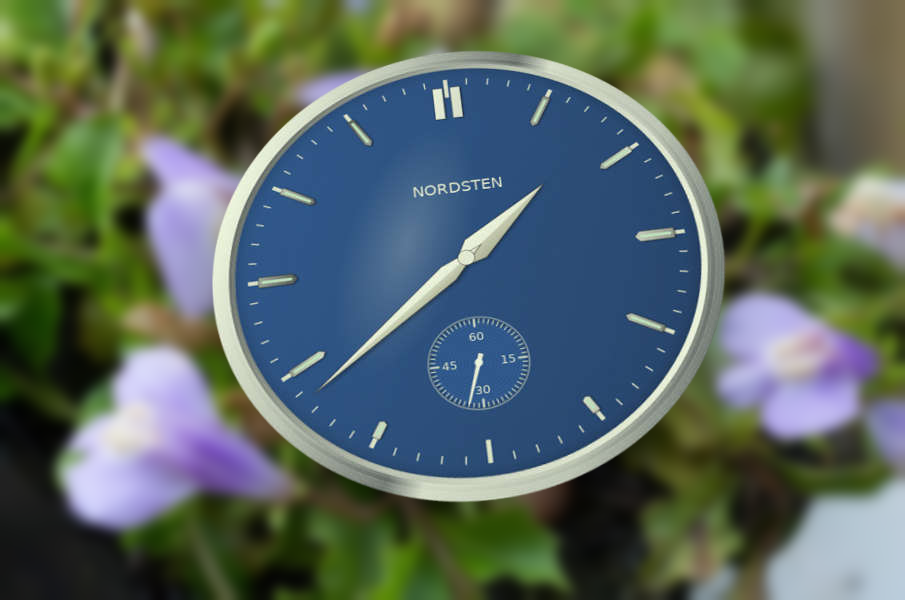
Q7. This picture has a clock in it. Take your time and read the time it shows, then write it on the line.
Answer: 1:38:33
